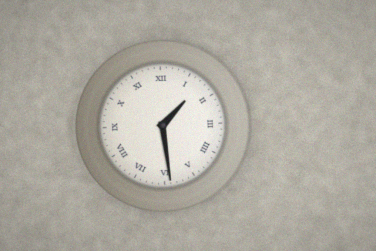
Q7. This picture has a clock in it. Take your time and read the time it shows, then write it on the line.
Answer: 1:29
